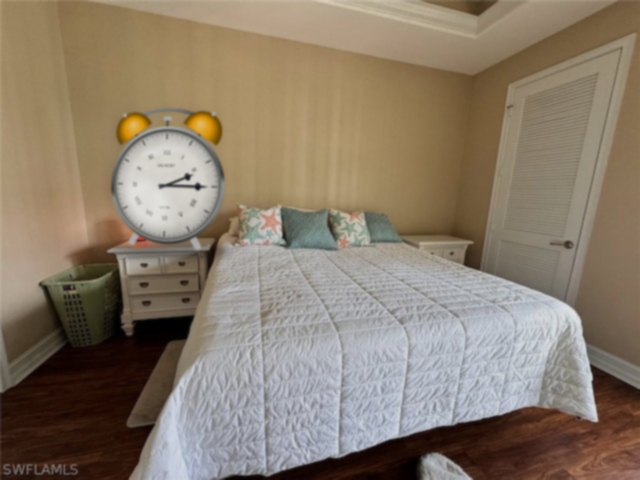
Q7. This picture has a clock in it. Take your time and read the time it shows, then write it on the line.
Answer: 2:15
